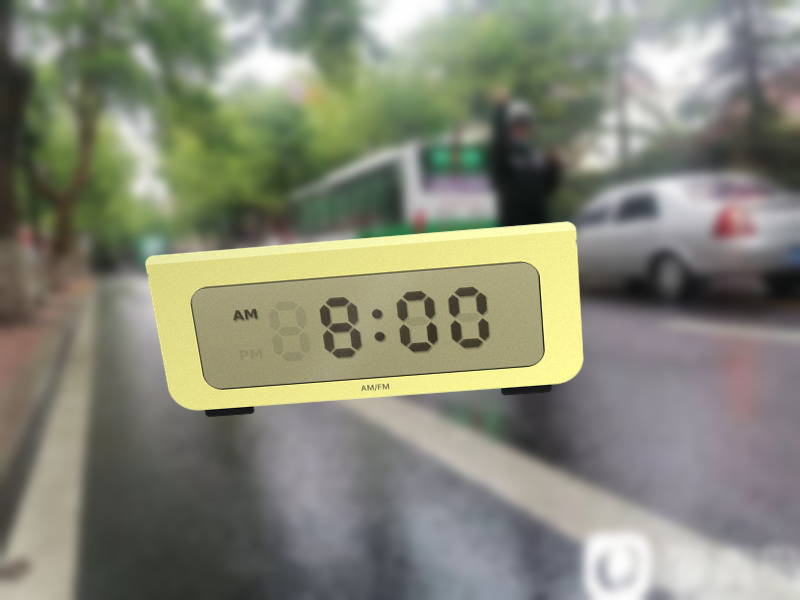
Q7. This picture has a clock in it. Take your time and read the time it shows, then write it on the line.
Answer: 8:00
